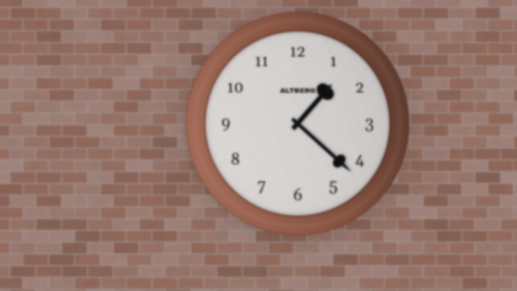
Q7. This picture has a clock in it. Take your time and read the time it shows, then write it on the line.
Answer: 1:22
